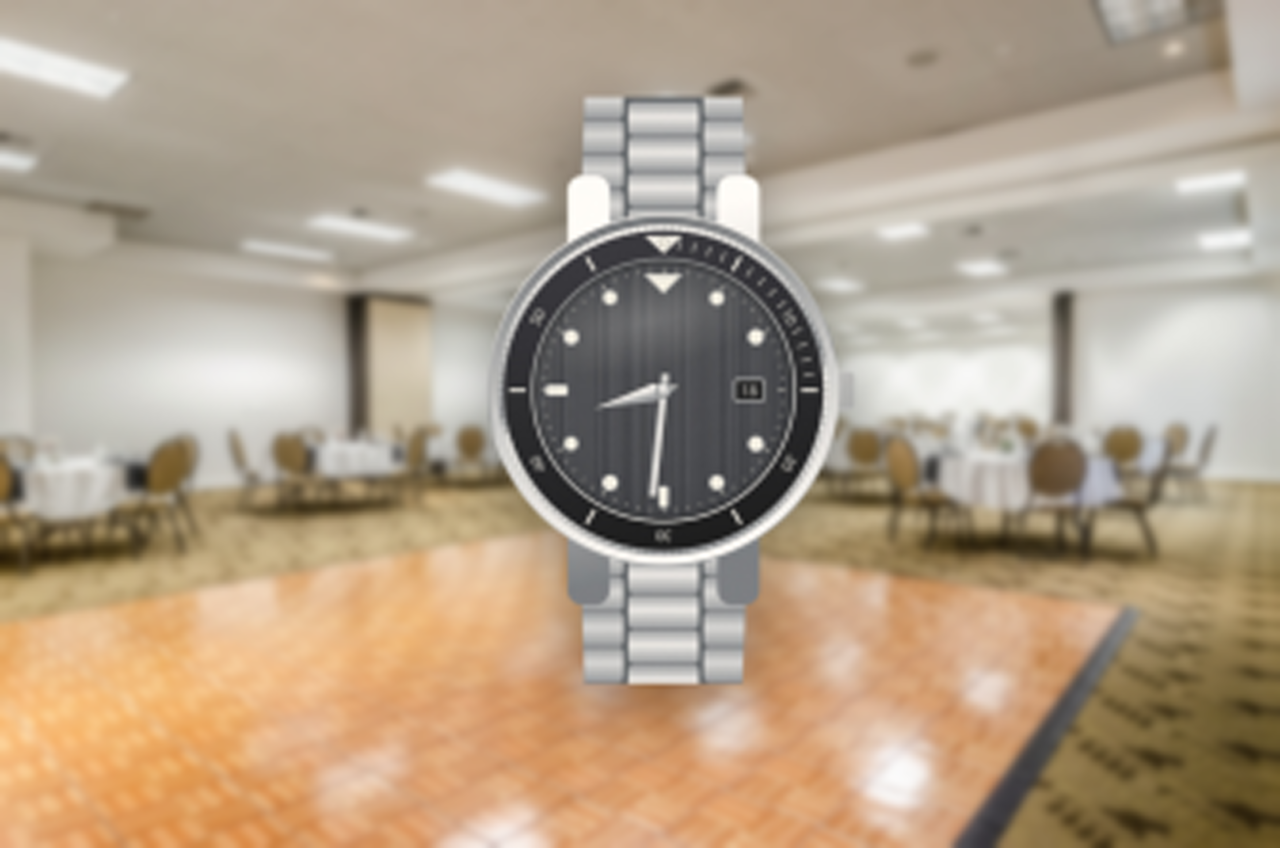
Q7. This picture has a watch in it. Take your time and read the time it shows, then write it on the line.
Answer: 8:31
